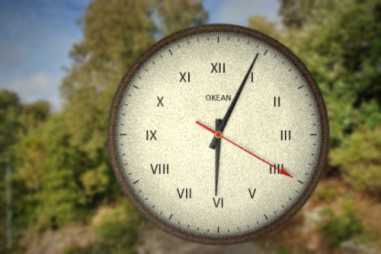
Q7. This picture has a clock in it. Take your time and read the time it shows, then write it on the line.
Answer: 6:04:20
